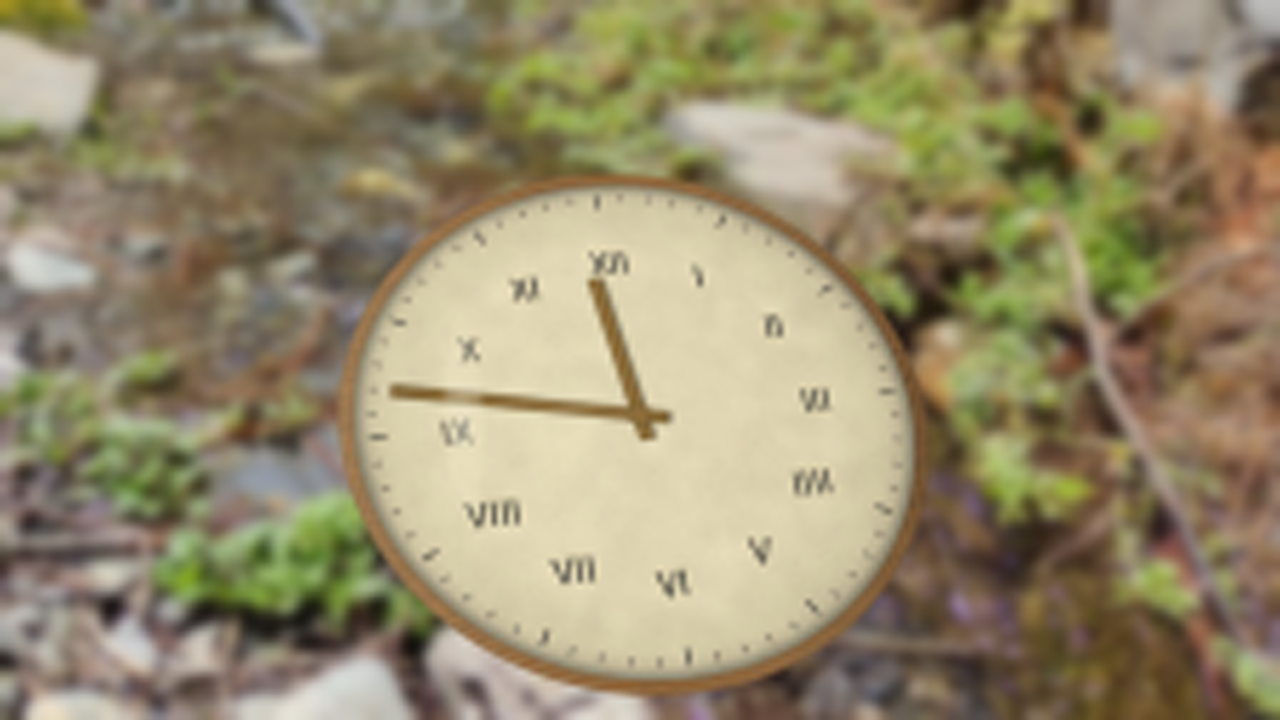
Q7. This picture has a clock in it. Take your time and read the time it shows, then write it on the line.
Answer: 11:47
